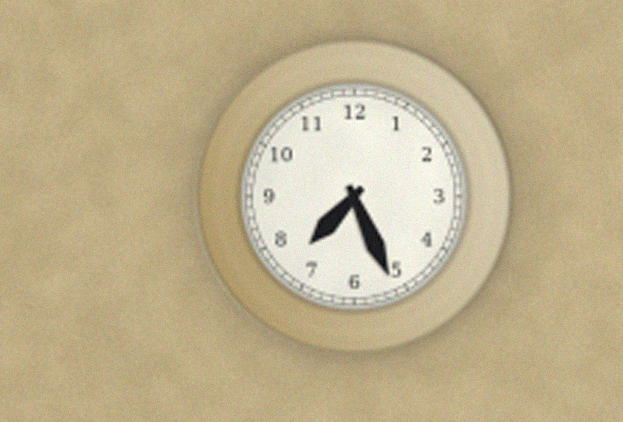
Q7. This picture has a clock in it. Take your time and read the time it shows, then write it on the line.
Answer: 7:26
